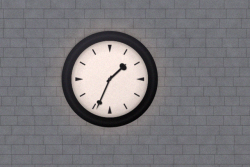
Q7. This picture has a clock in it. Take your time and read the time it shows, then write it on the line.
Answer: 1:34
